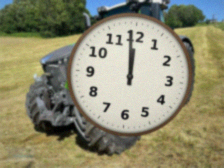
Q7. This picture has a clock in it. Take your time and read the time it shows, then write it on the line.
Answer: 11:59
